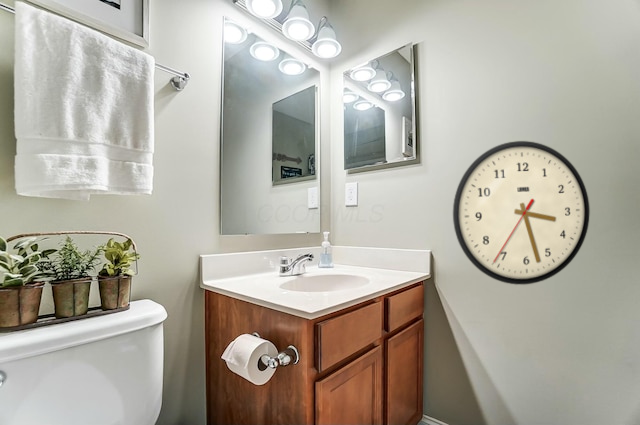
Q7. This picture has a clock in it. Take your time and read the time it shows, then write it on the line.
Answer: 3:27:36
